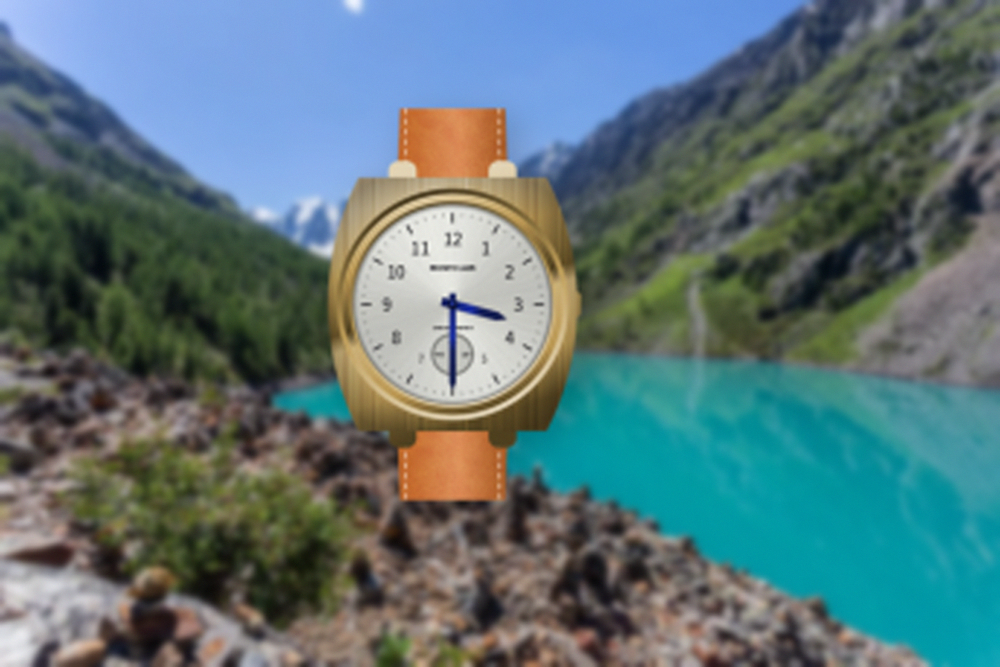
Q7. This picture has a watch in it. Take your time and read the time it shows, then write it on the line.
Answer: 3:30
